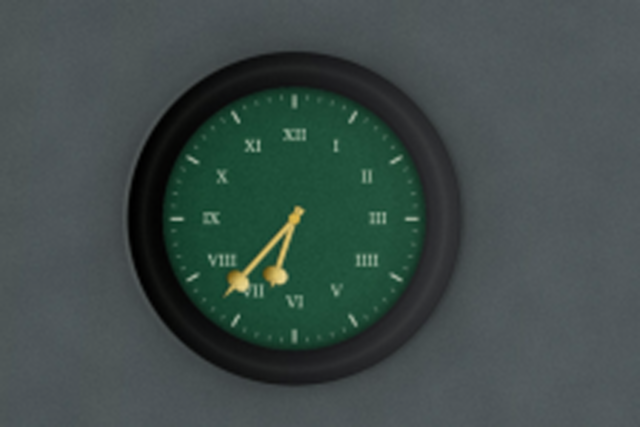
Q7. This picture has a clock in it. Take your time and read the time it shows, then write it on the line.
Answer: 6:37
